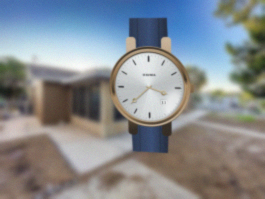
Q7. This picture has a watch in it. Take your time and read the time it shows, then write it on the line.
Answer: 3:38
